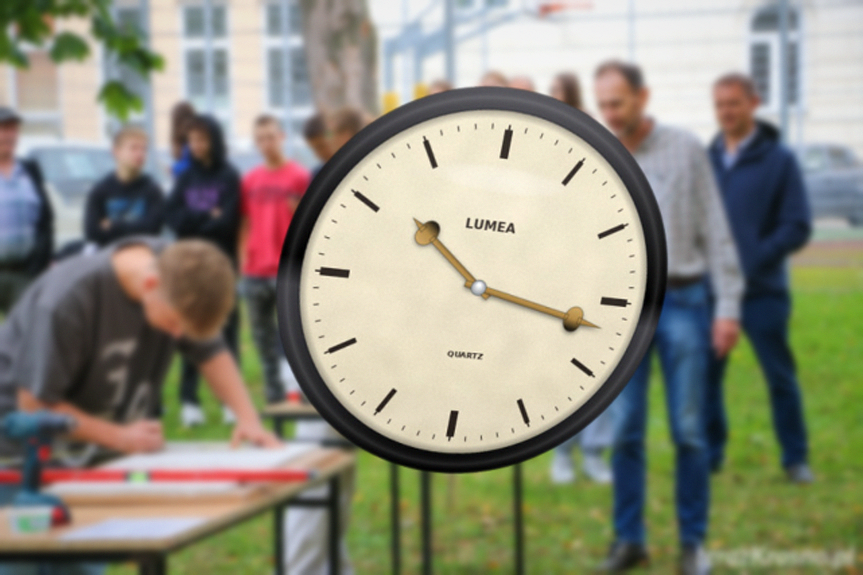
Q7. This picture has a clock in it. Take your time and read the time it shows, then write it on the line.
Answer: 10:17
